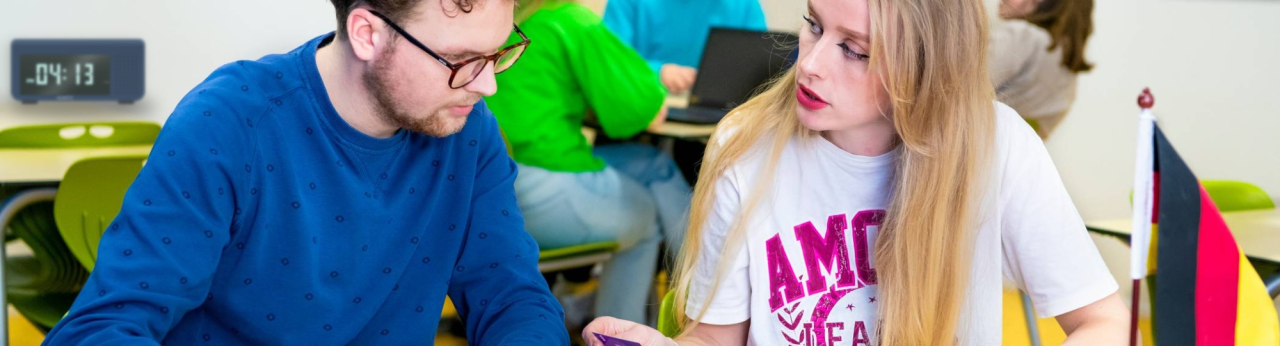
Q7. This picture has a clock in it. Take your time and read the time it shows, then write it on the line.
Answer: 4:13
